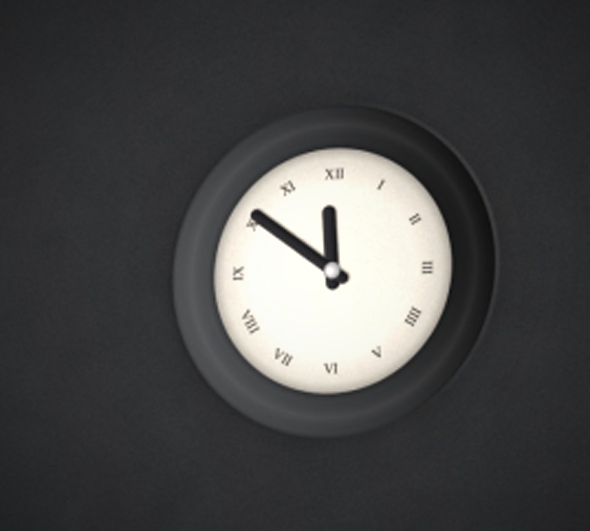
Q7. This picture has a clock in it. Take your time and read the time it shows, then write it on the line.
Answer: 11:51
